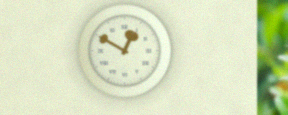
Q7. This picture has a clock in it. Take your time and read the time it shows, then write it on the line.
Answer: 12:50
